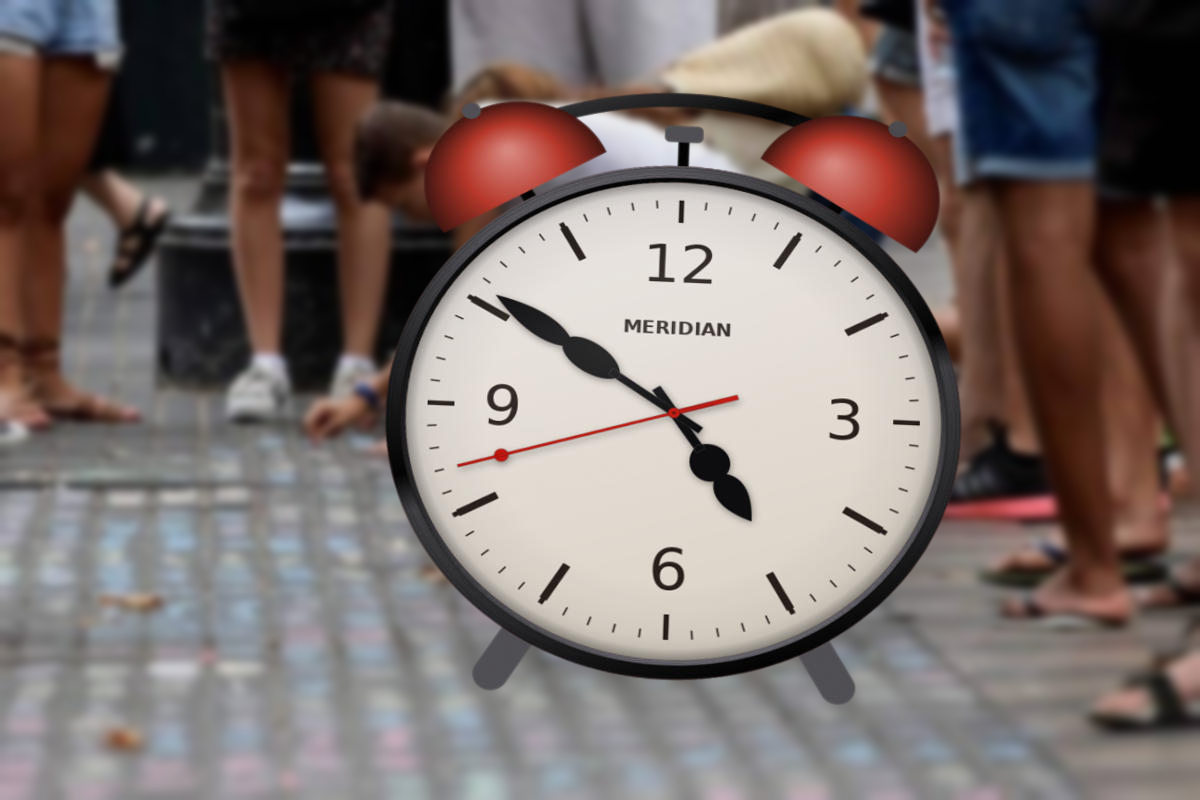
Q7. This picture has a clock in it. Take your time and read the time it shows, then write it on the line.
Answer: 4:50:42
